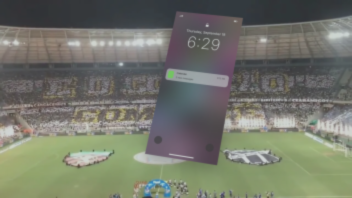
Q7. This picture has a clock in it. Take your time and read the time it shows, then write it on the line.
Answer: 6:29
